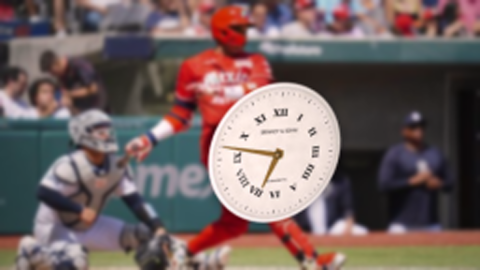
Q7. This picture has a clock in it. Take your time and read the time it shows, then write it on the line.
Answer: 6:47
